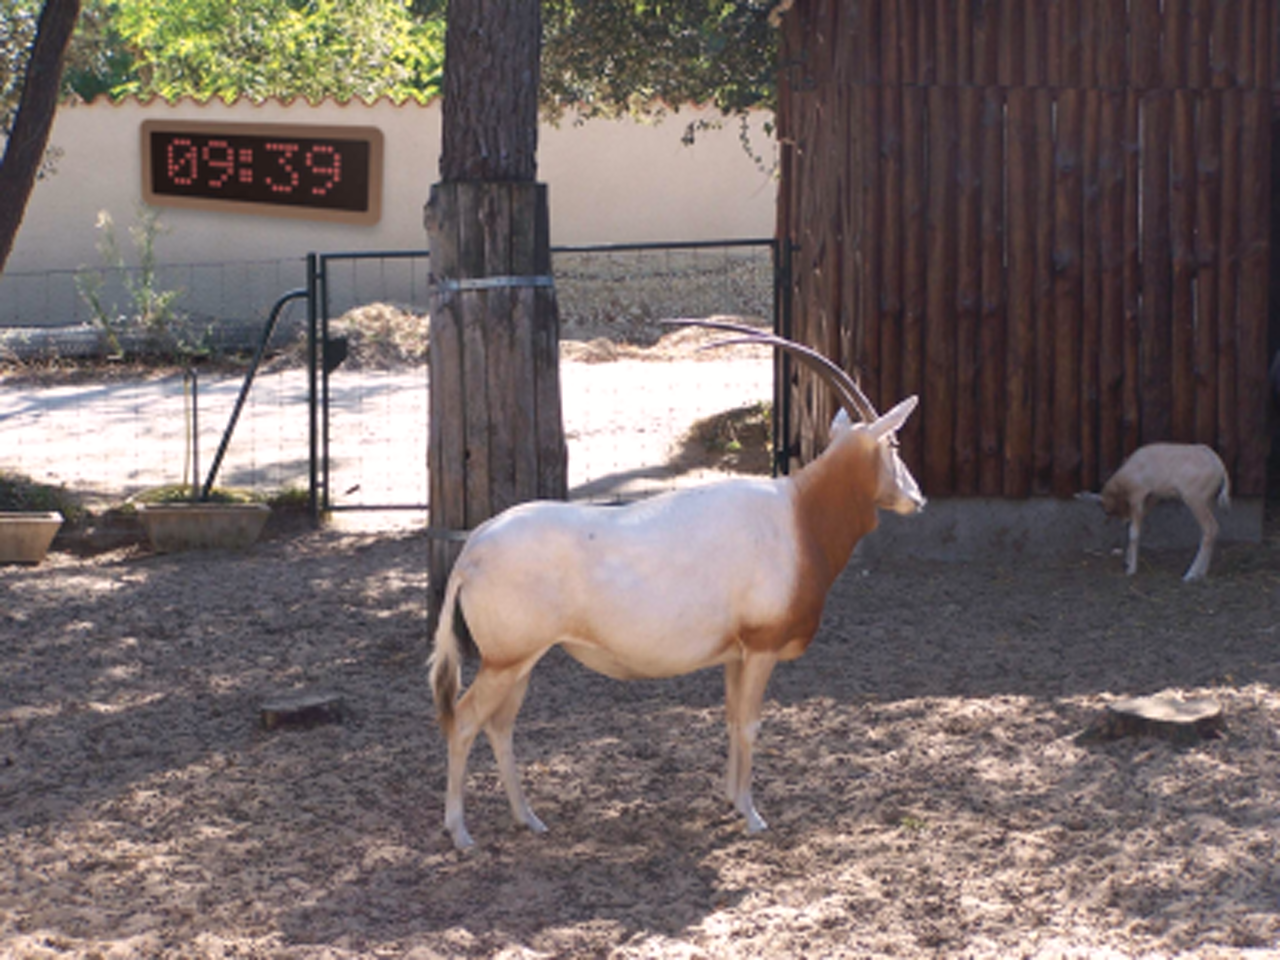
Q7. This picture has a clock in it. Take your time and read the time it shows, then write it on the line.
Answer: 9:39
